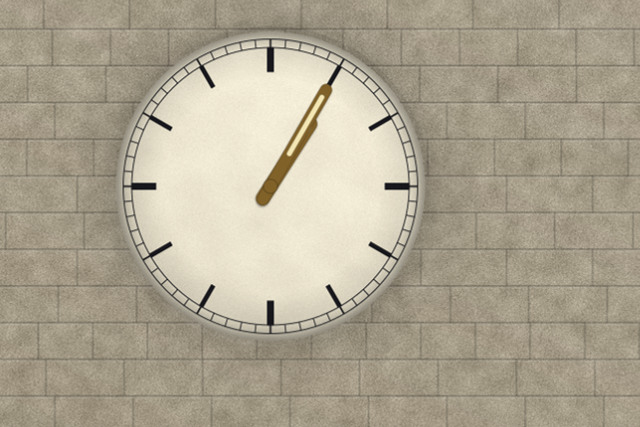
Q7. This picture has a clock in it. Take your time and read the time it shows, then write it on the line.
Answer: 1:05
